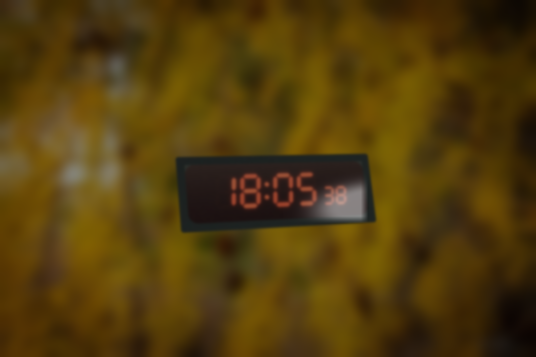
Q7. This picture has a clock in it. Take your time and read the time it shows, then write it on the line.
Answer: 18:05:38
